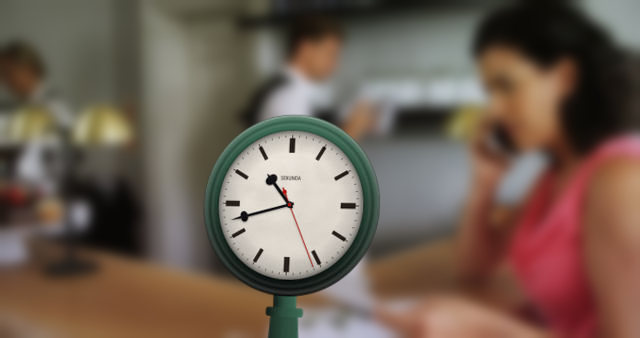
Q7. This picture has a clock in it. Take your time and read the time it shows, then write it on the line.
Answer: 10:42:26
